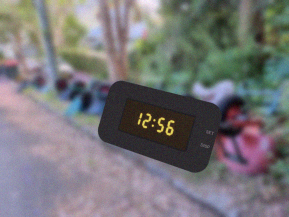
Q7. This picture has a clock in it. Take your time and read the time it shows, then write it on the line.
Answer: 12:56
